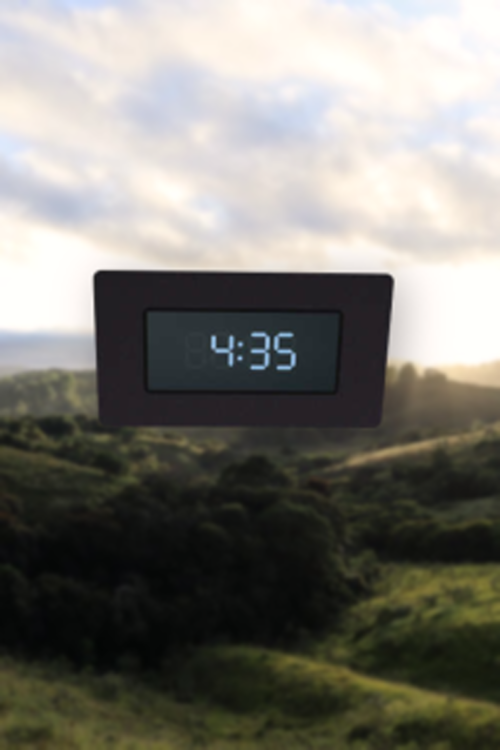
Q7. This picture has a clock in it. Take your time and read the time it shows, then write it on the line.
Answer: 4:35
